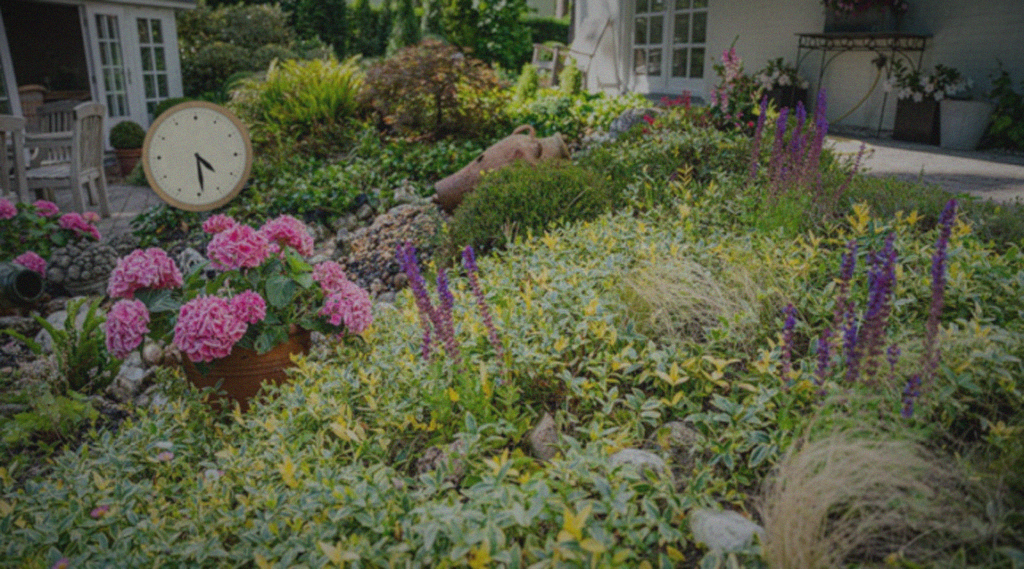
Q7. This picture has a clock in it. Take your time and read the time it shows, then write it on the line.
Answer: 4:29
